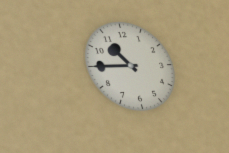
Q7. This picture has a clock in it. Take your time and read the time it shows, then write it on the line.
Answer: 10:45
